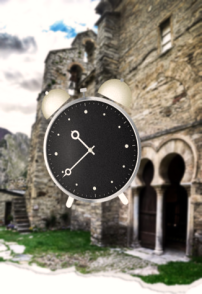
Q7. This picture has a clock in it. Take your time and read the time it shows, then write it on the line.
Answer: 10:39
